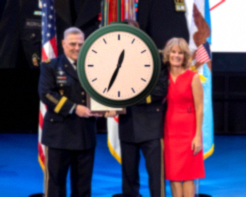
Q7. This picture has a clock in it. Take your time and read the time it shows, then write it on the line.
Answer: 12:34
